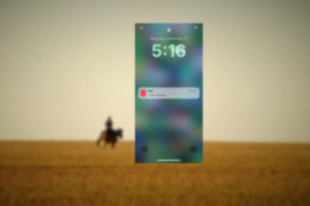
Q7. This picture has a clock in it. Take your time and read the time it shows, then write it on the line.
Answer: 5:16
